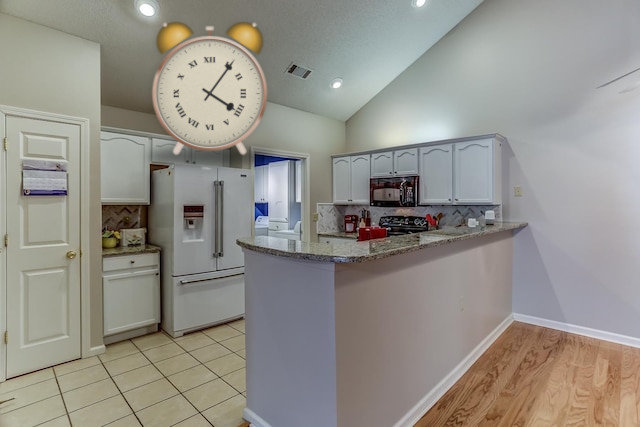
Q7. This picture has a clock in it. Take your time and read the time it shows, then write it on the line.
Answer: 4:06
